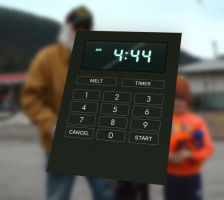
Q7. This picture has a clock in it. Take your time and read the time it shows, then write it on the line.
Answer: 4:44
